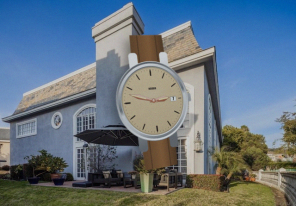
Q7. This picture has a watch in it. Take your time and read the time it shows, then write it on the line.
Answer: 2:48
